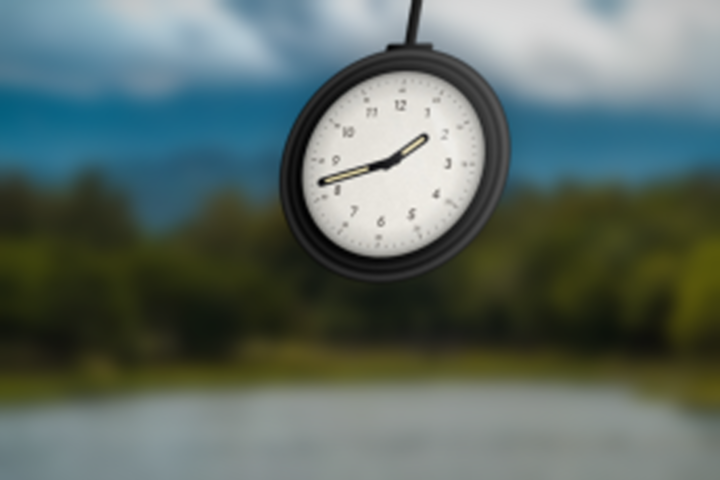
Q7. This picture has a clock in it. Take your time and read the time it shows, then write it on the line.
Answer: 1:42
